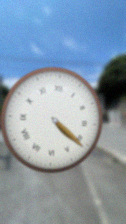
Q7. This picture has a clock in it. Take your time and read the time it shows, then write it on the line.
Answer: 4:21
